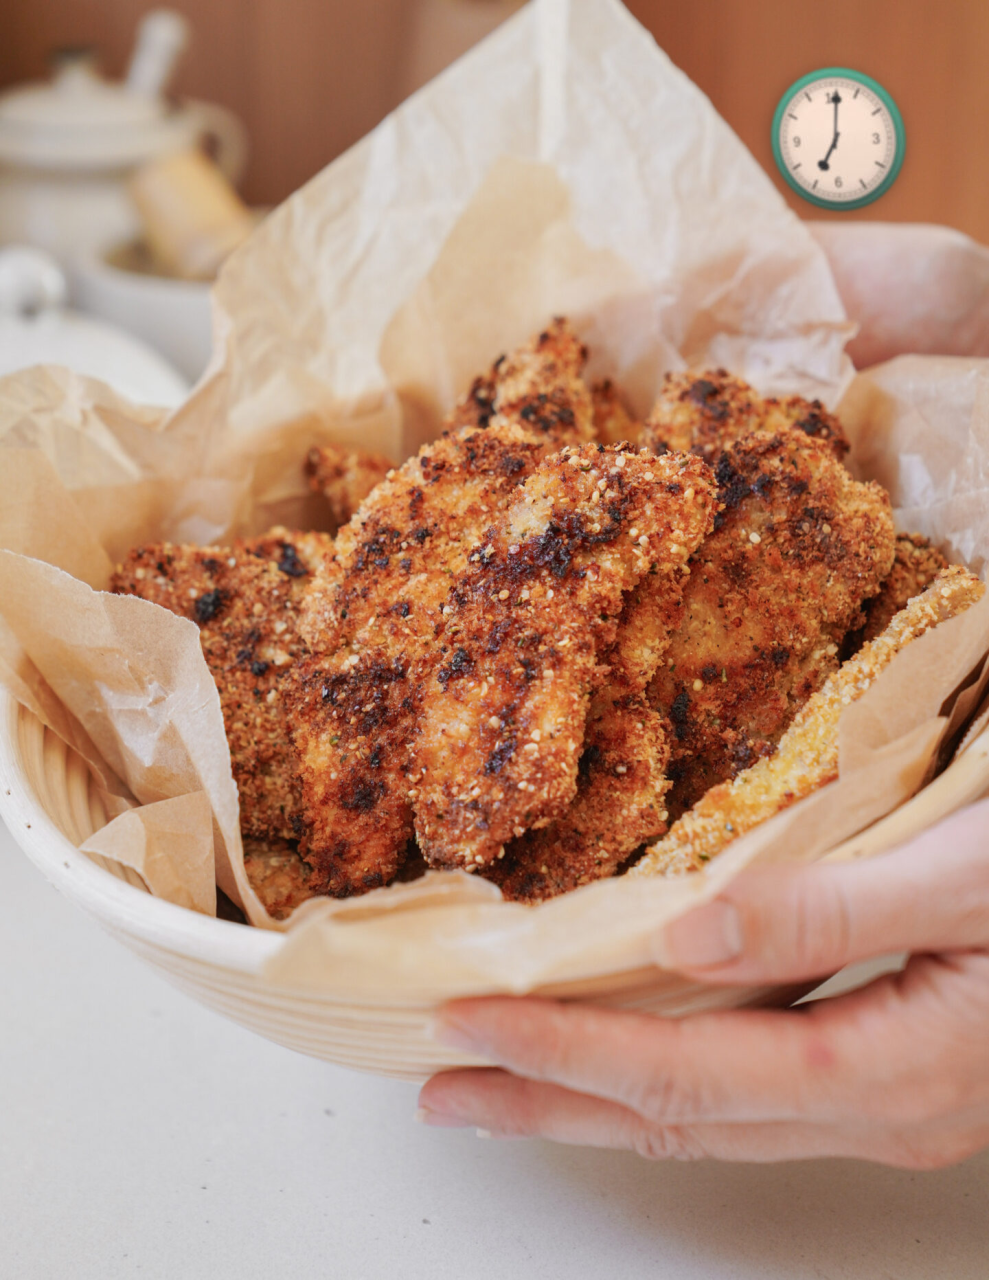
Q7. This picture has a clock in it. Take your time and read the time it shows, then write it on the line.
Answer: 7:01
